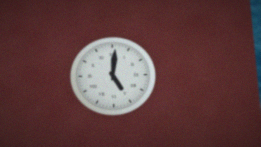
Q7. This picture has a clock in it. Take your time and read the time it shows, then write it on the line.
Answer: 5:01
